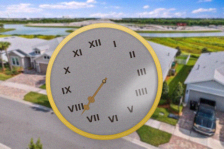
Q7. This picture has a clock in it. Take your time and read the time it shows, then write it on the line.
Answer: 7:38
